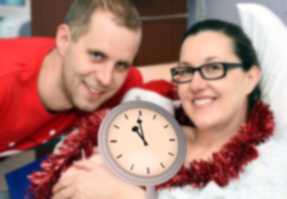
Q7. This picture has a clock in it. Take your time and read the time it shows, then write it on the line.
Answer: 10:59
